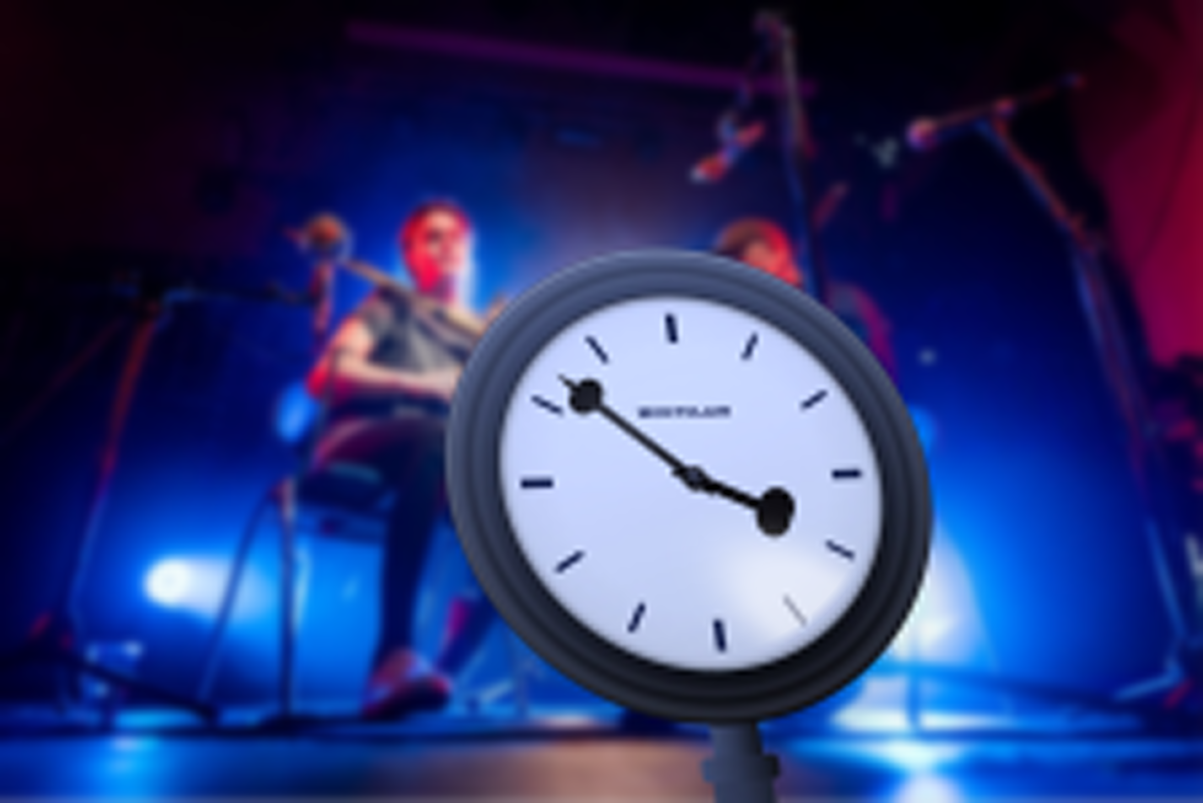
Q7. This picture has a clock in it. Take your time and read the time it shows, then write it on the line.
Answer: 3:52
